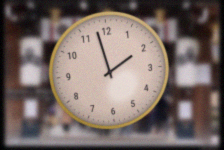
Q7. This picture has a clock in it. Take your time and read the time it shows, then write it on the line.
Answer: 1:58
